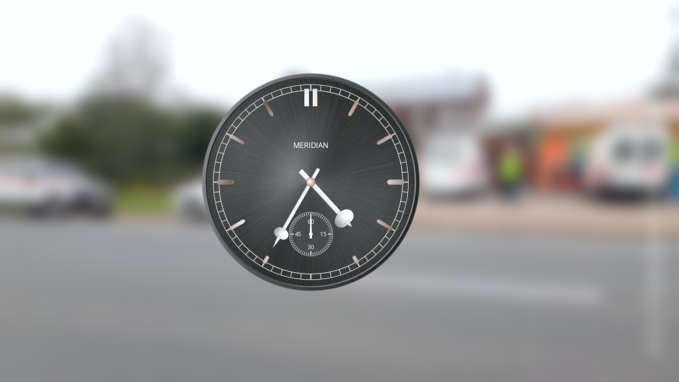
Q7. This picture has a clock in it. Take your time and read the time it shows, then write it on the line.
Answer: 4:35
